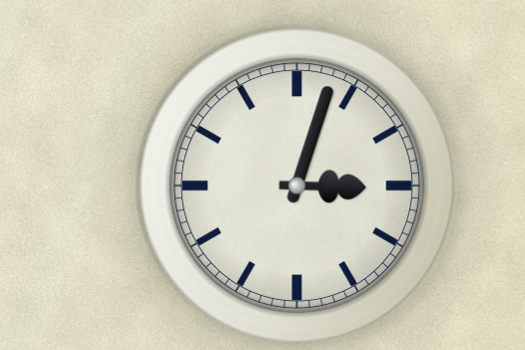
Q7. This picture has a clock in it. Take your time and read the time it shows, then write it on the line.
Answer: 3:03
